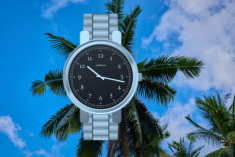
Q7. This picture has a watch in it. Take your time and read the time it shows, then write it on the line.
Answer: 10:17
